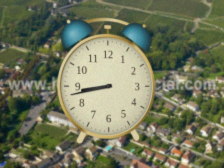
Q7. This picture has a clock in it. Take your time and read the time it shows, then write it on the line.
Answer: 8:43
